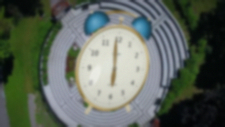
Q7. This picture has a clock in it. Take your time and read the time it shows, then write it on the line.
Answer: 5:59
